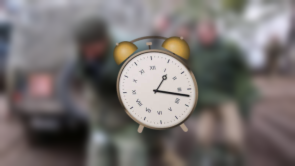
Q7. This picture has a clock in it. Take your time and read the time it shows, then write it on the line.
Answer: 1:17
